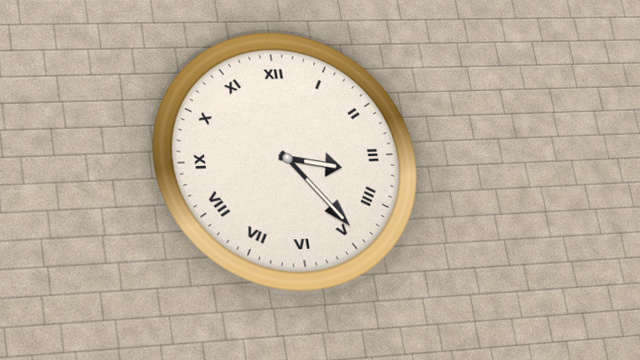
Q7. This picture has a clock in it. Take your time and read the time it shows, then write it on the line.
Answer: 3:24
